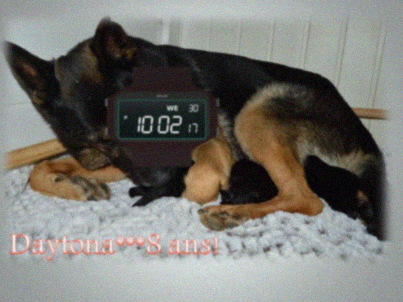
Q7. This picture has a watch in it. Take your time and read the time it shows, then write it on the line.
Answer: 10:02
